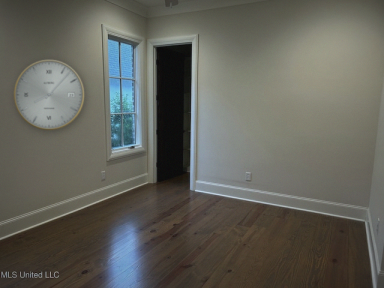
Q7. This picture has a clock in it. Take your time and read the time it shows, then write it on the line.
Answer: 8:07
